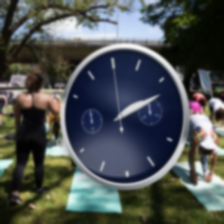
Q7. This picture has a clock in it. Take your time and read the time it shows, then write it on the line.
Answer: 2:12
